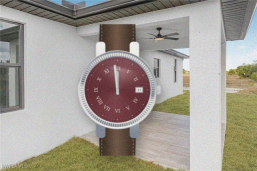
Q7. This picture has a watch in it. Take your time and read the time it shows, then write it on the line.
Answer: 11:59
